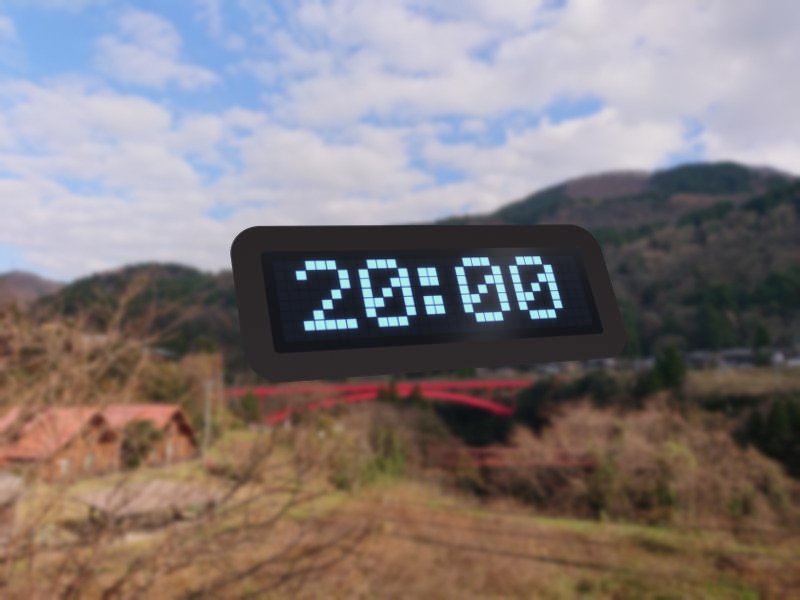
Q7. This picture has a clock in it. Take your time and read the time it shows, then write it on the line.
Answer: 20:00
